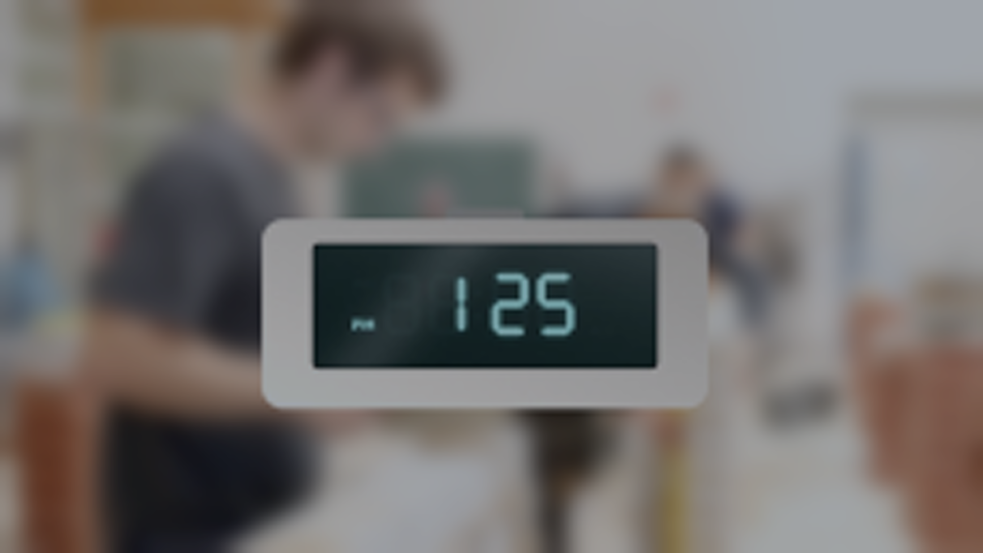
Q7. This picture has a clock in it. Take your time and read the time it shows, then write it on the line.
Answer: 1:25
